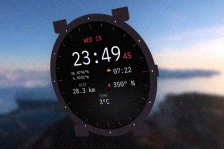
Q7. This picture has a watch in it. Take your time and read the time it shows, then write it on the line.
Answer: 23:49:45
